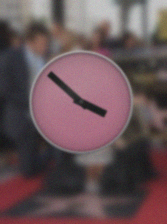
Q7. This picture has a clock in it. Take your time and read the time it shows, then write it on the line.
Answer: 3:52
